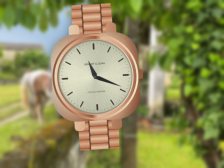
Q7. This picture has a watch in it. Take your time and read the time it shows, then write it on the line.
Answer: 11:19
